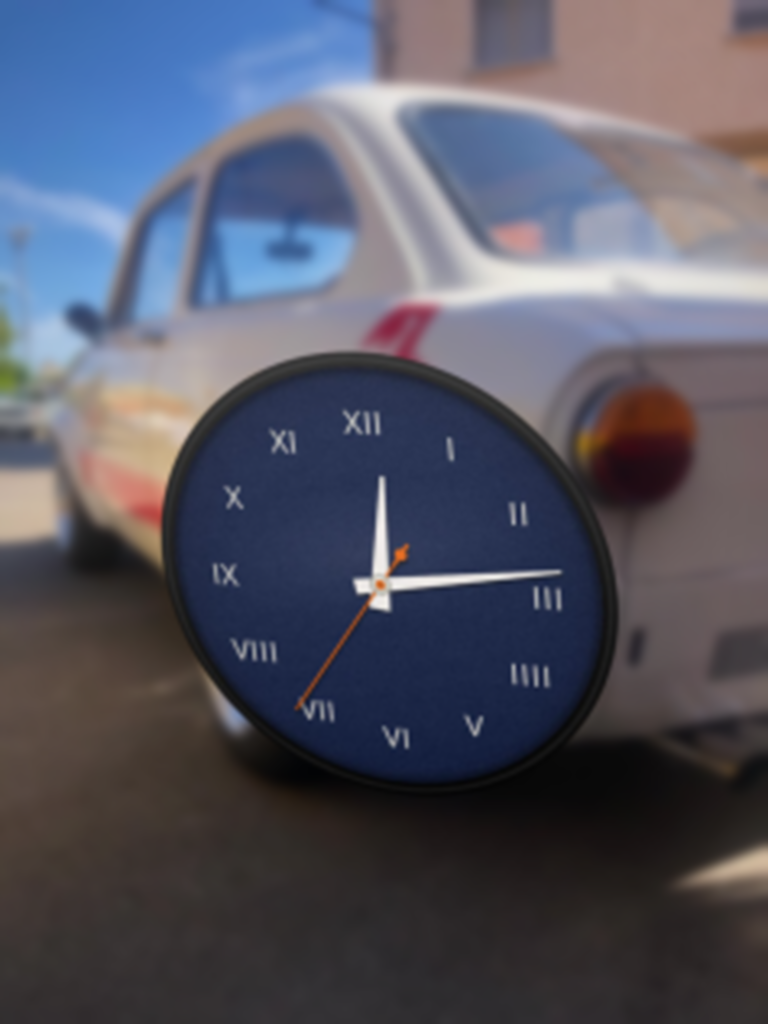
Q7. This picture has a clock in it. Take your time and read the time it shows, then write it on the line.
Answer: 12:13:36
